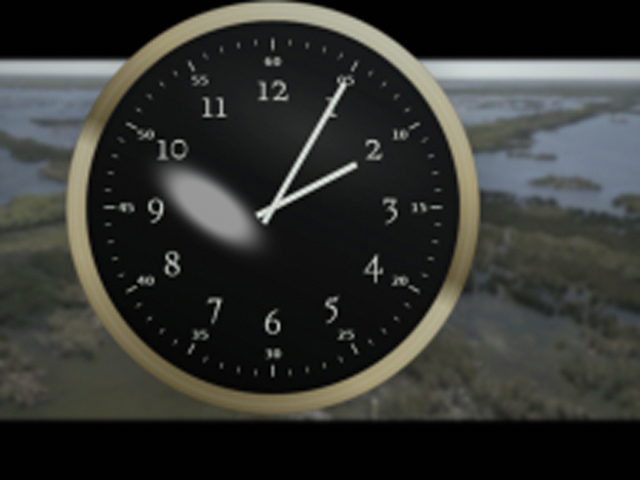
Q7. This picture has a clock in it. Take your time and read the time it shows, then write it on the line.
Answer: 2:05
